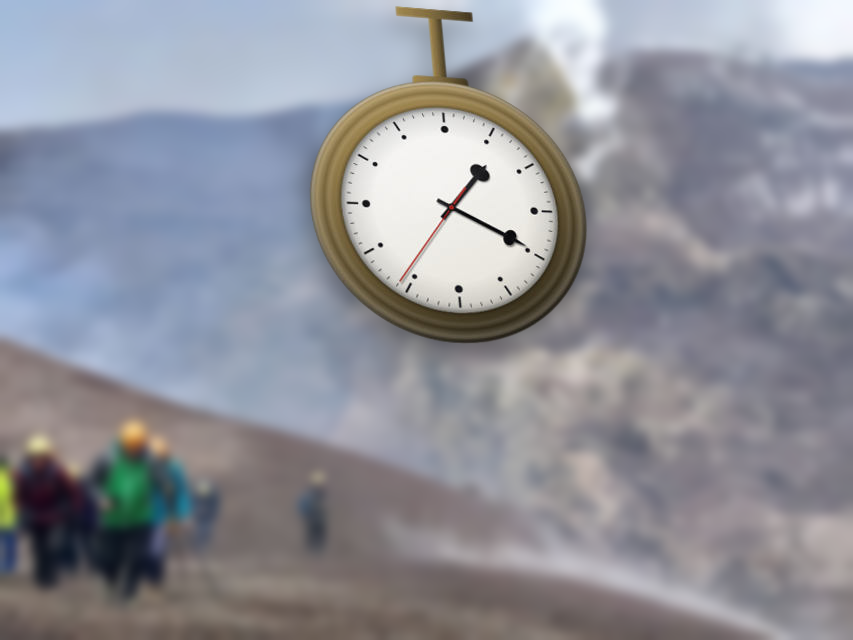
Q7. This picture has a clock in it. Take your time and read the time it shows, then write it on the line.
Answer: 1:19:36
